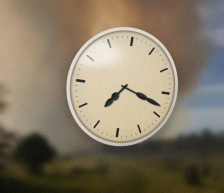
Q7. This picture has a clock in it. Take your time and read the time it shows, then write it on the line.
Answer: 7:18
